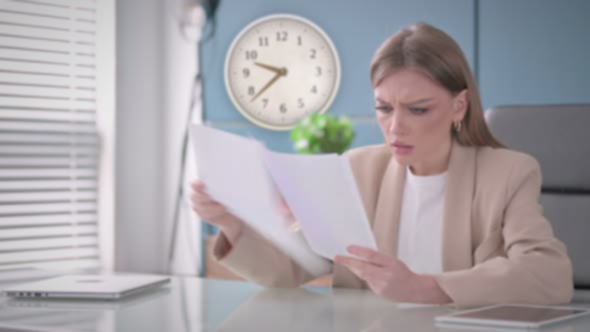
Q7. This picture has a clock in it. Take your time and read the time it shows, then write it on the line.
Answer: 9:38
